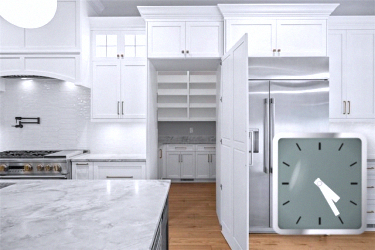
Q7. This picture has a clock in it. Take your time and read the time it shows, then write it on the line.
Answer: 4:25
